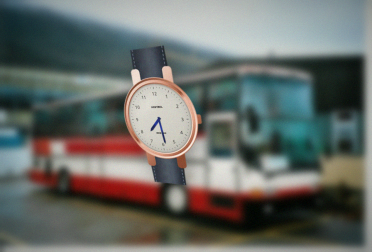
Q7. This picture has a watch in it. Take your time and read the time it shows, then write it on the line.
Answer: 7:29
